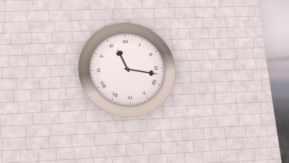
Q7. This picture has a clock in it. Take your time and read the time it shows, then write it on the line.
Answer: 11:17
